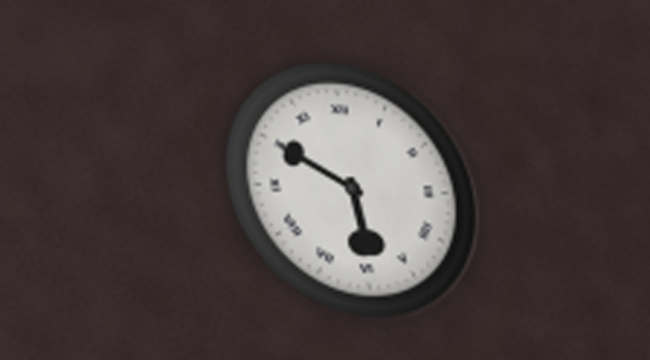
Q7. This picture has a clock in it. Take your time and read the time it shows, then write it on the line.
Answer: 5:50
